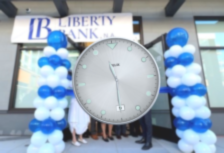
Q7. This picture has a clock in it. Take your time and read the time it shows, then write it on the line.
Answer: 11:30
